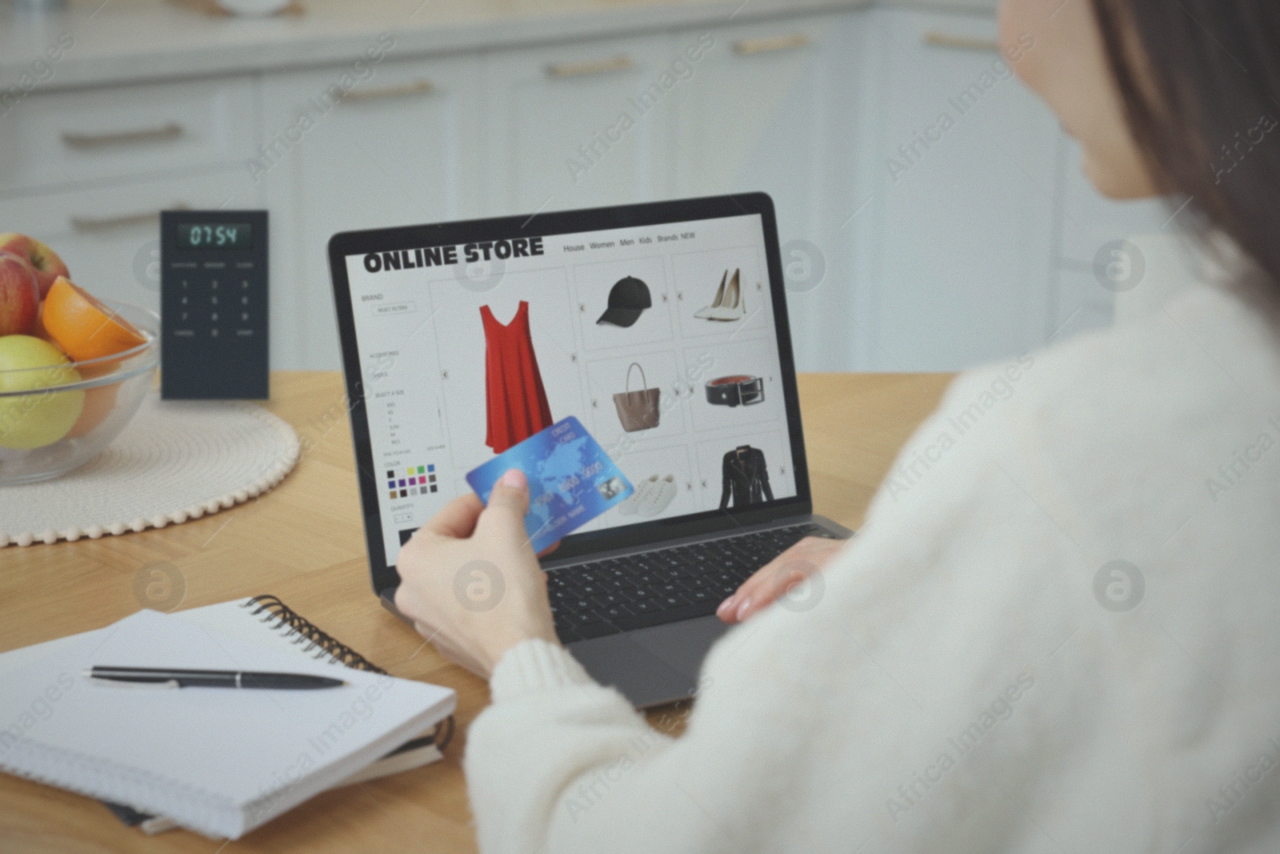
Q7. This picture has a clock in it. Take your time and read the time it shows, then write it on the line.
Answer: 7:54
